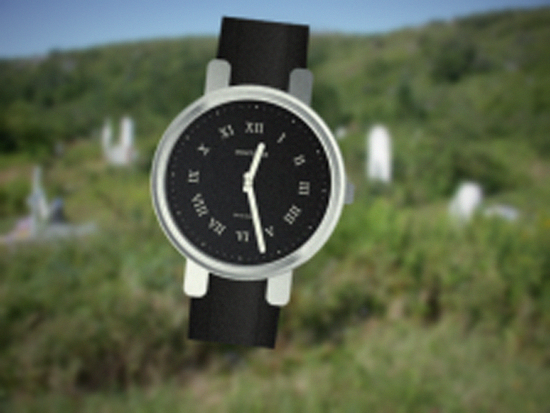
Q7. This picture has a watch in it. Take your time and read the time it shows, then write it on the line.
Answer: 12:27
